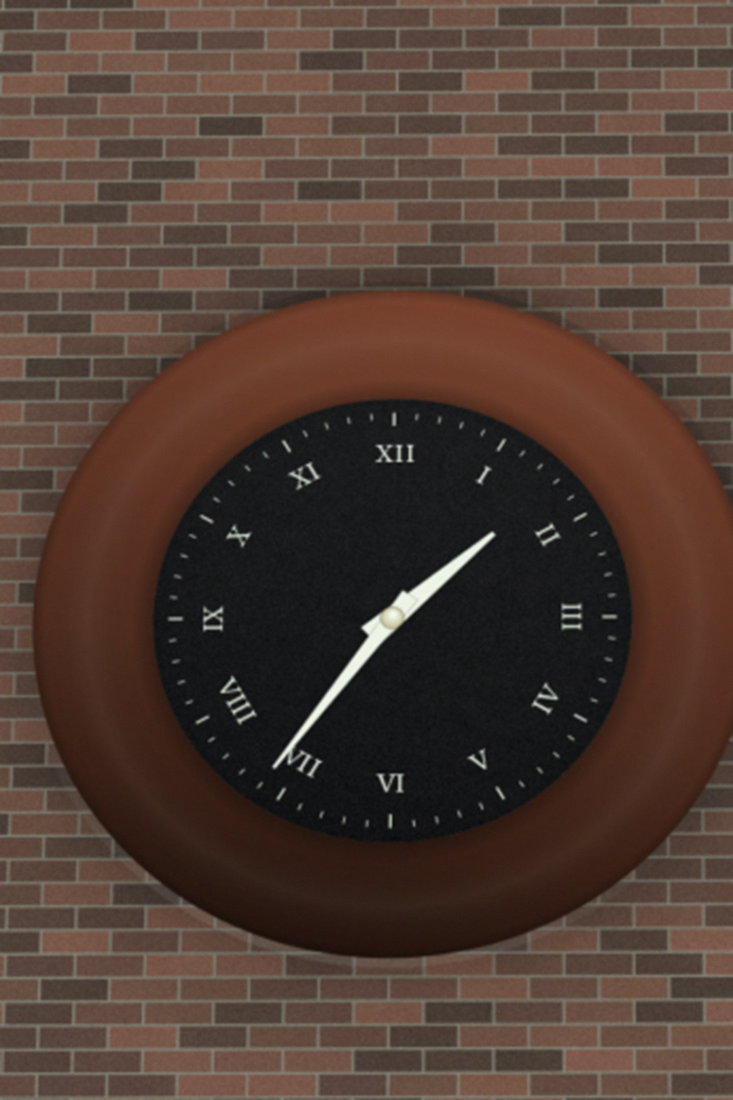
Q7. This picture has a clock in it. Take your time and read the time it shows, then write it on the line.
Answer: 1:36
